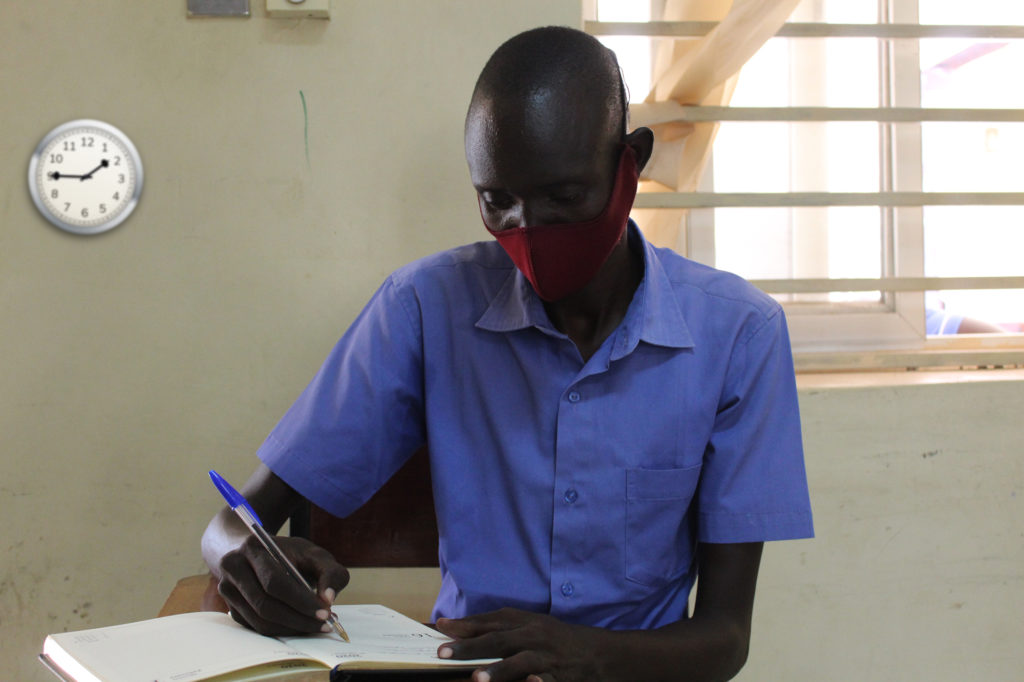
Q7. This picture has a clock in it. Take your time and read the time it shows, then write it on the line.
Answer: 1:45
